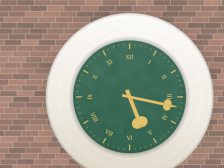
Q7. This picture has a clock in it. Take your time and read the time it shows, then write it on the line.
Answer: 5:17
